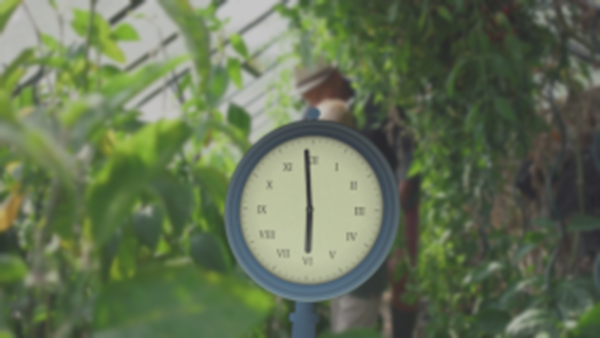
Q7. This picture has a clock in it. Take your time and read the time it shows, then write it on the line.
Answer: 5:59
